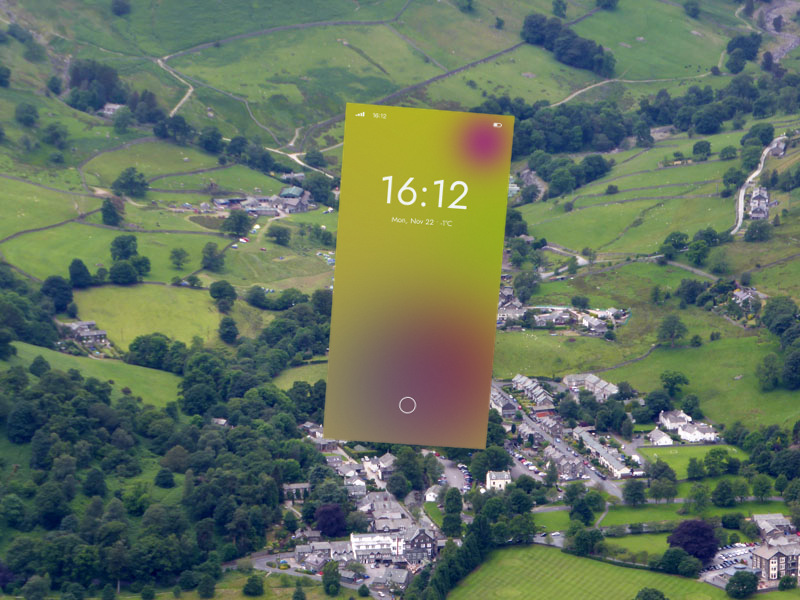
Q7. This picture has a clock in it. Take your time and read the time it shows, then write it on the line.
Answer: 16:12
